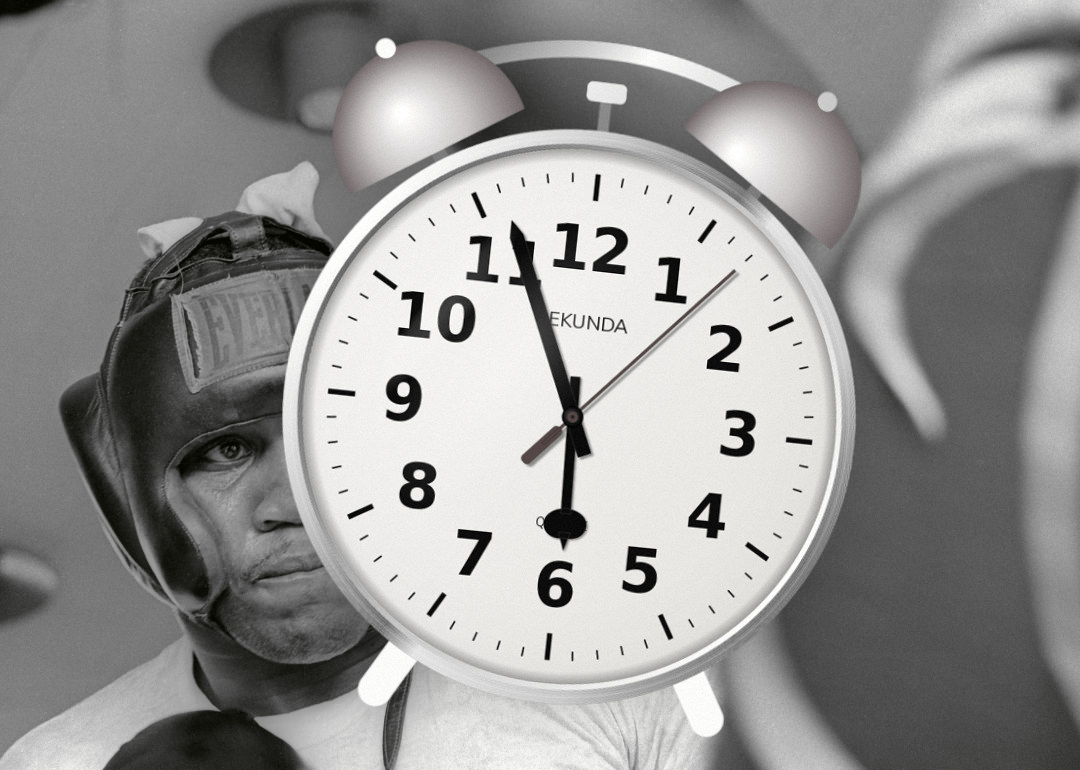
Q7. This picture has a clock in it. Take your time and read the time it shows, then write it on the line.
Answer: 5:56:07
